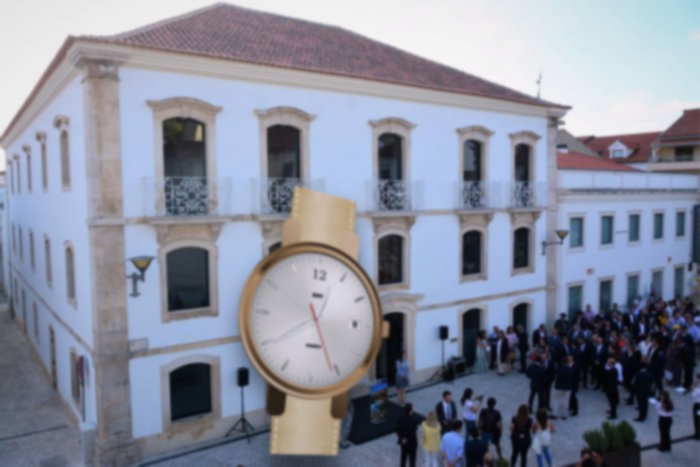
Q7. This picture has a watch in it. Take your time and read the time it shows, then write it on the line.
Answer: 12:39:26
